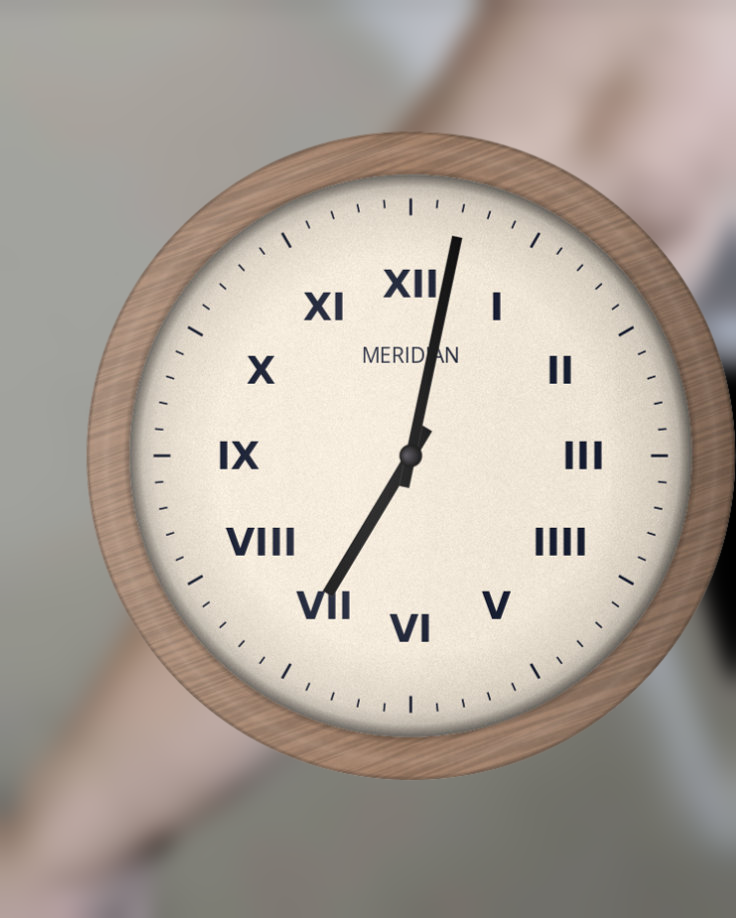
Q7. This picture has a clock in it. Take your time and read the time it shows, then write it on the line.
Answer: 7:02
